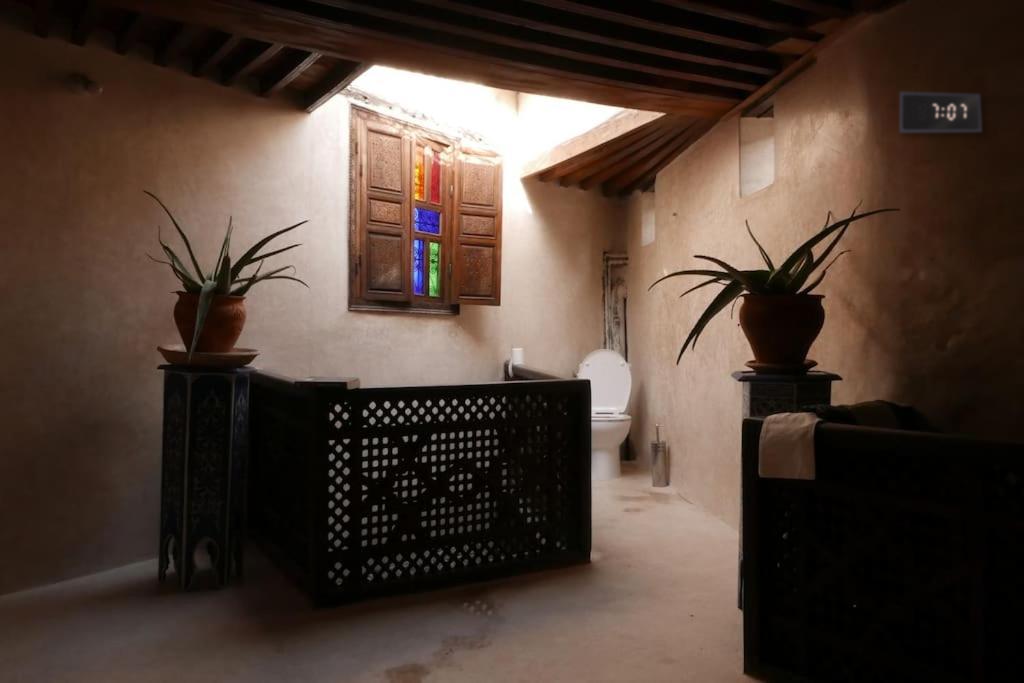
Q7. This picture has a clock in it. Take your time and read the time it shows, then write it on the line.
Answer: 7:07
